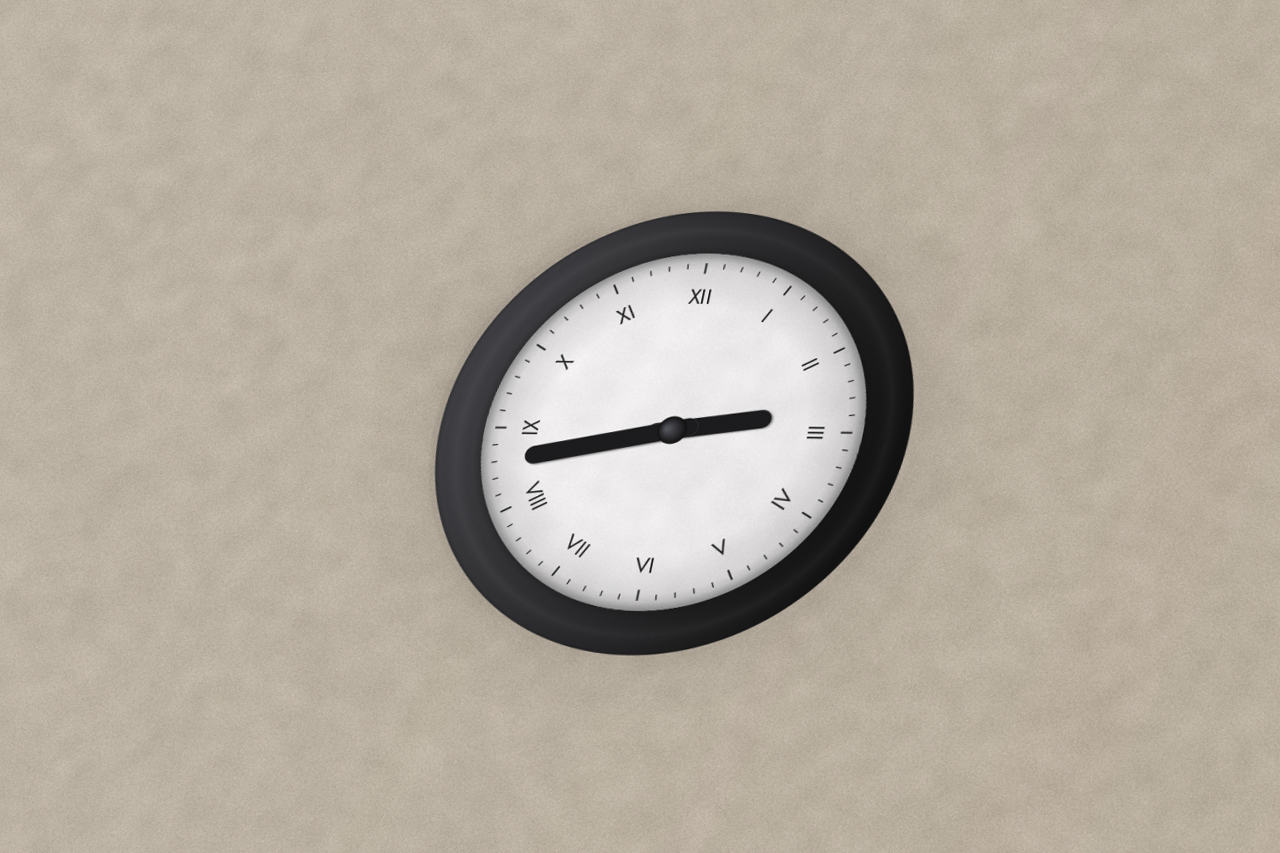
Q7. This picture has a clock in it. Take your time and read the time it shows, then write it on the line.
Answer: 2:43
